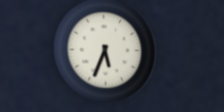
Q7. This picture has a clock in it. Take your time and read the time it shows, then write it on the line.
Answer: 5:34
